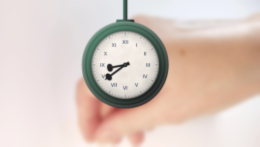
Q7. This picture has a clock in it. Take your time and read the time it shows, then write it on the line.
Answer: 8:39
